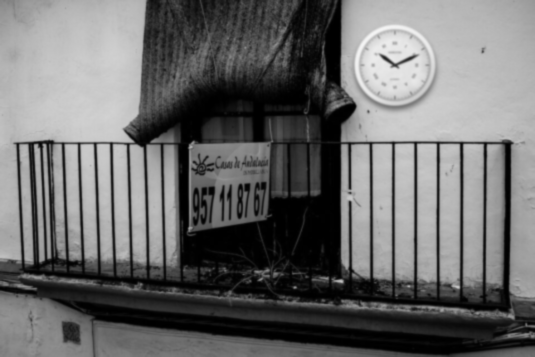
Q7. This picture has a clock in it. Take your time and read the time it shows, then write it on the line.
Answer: 10:11
